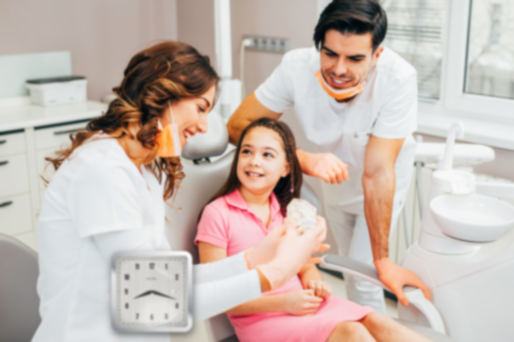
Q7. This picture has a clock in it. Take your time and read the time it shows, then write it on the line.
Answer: 8:18
